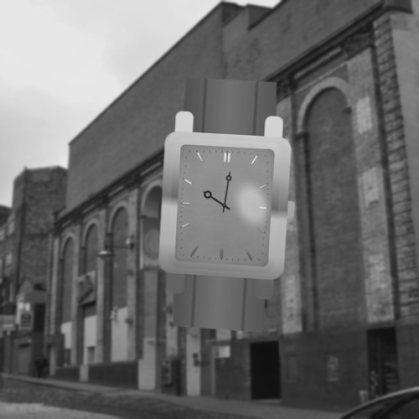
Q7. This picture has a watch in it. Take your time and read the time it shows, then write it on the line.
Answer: 10:01
